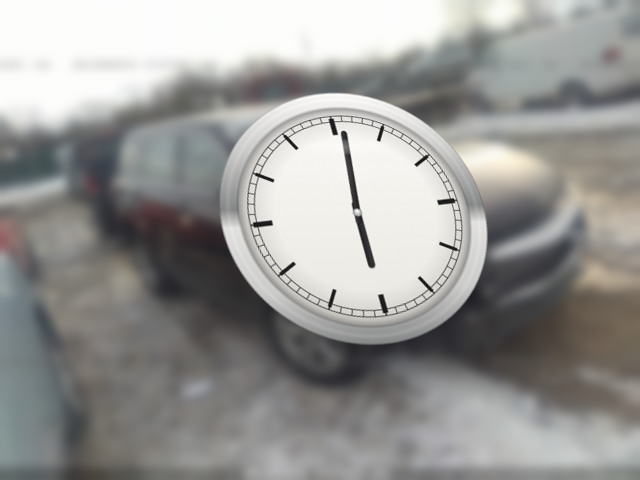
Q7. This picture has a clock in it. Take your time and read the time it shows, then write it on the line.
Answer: 6:01
